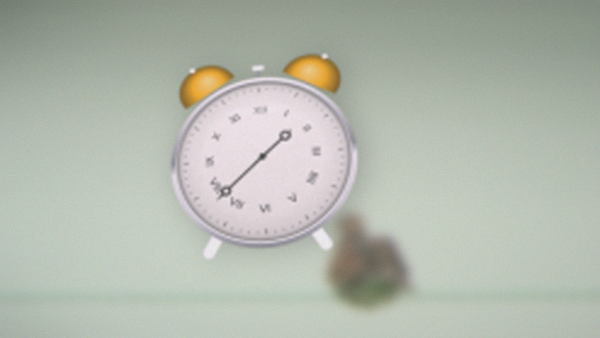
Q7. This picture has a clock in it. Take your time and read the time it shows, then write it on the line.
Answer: 1:38
